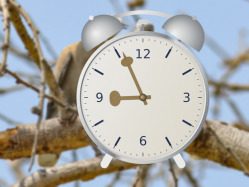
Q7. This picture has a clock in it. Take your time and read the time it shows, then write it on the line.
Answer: 8:56
